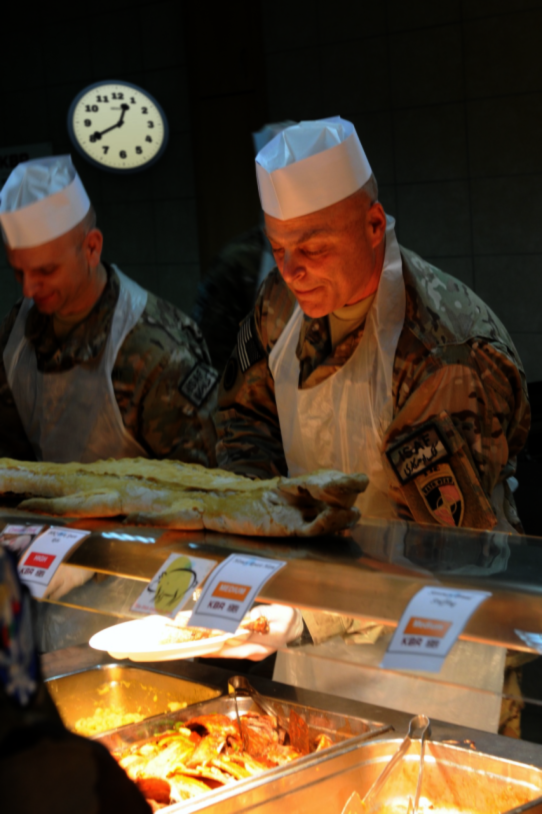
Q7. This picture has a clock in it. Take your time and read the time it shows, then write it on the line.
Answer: 12:40
